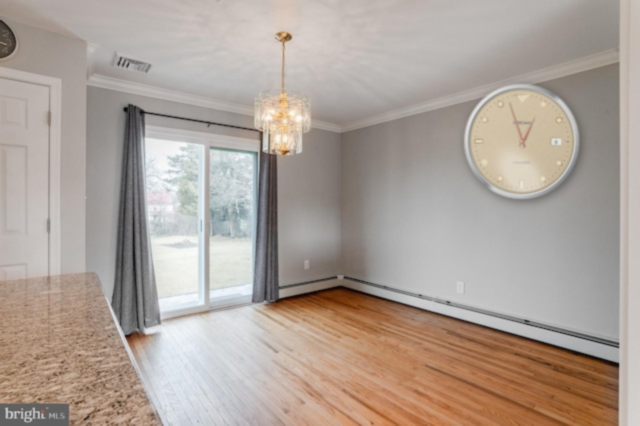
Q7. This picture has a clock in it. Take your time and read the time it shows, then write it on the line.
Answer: 12:57
